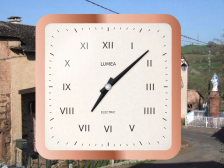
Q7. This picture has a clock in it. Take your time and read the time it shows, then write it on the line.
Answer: 7:08
